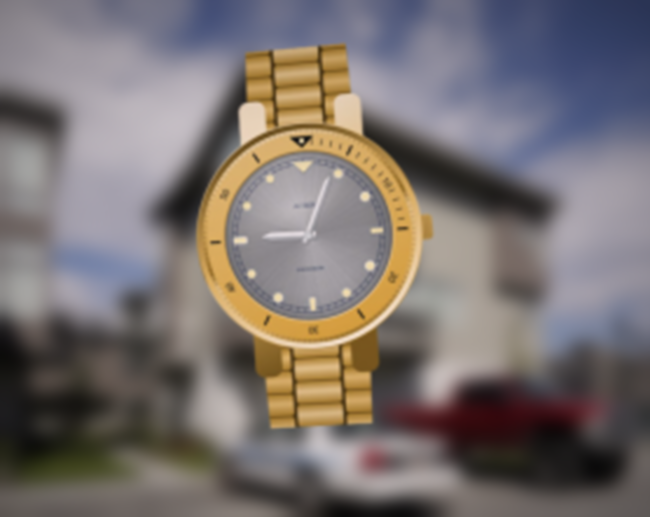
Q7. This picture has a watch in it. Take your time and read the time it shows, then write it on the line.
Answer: 9:04
